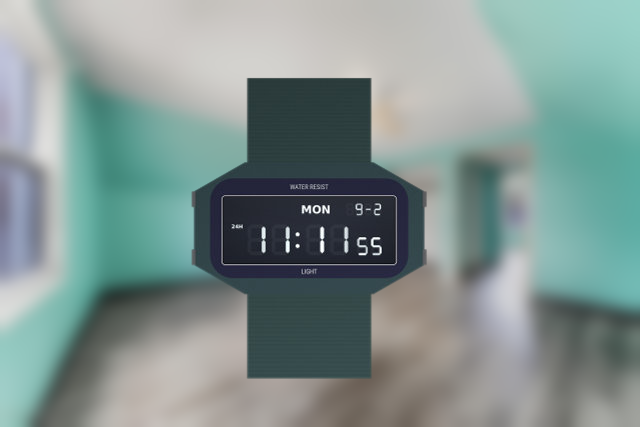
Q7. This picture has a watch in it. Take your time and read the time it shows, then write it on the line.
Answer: 11:11:55
